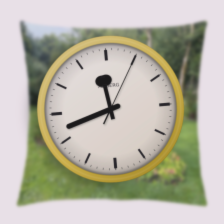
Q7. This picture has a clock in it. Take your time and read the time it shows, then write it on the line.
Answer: 11:42:05
